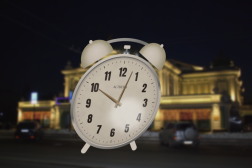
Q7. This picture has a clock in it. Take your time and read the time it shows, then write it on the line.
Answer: 10:03
